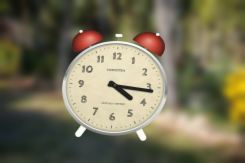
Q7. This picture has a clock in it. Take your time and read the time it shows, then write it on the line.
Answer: 4:16
